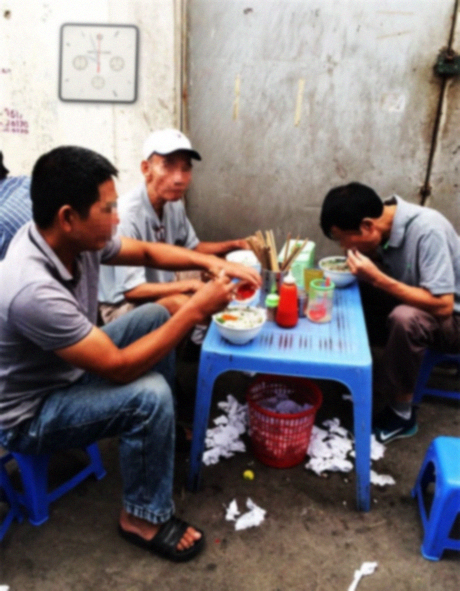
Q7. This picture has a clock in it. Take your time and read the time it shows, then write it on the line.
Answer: 9:57
